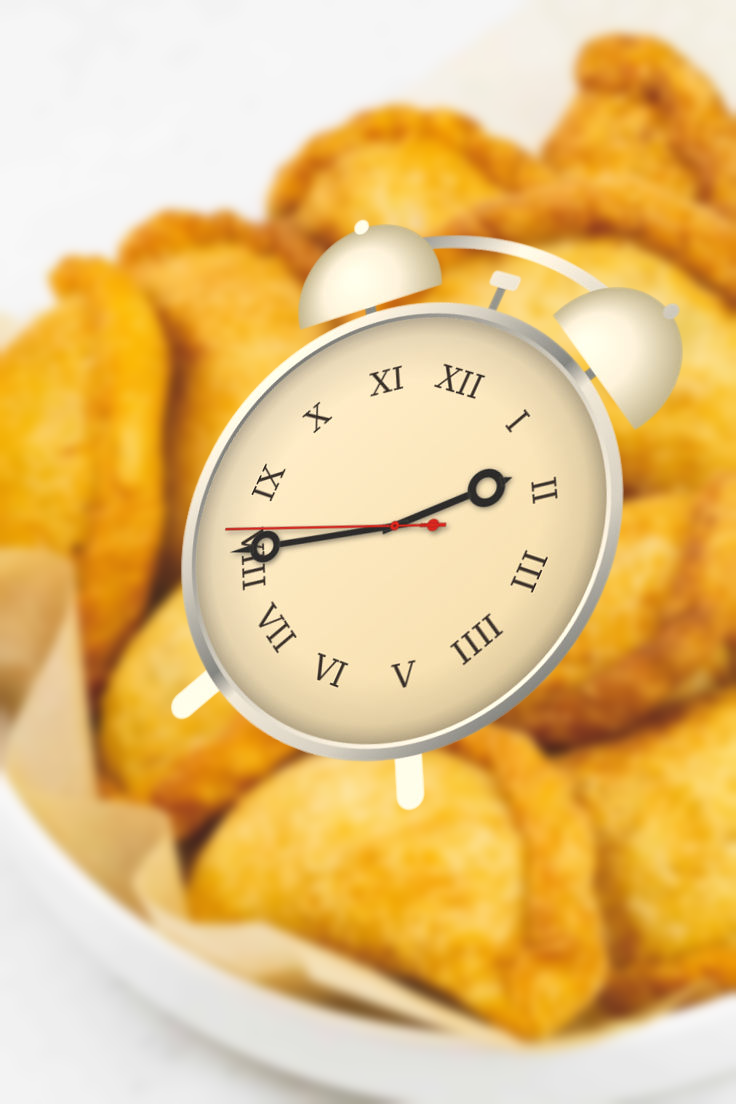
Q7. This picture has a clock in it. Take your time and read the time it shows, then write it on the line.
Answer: 1:40:42
